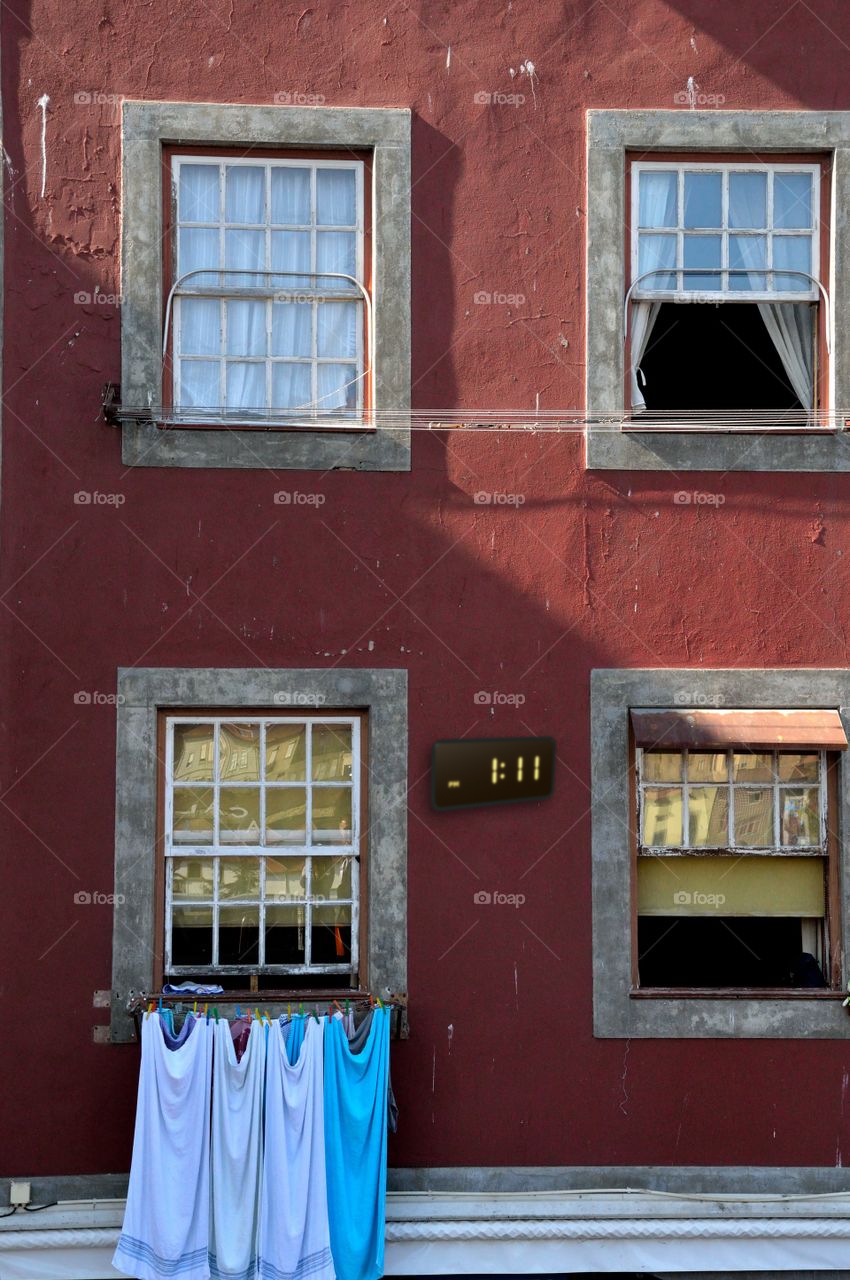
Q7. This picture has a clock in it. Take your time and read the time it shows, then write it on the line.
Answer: 1:11
